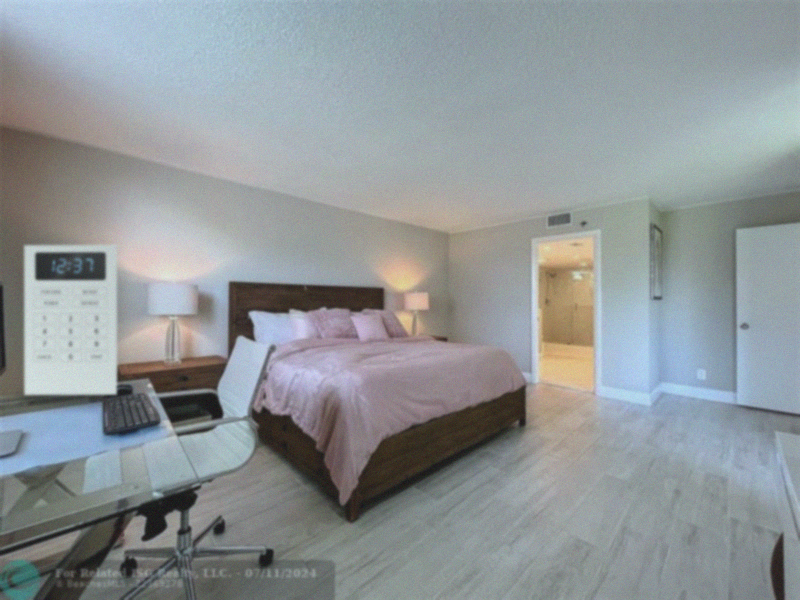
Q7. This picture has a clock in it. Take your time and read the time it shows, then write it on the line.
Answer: 12:37
